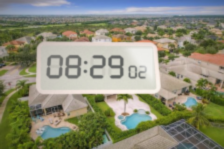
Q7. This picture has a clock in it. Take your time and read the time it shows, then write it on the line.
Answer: 8:29:02
